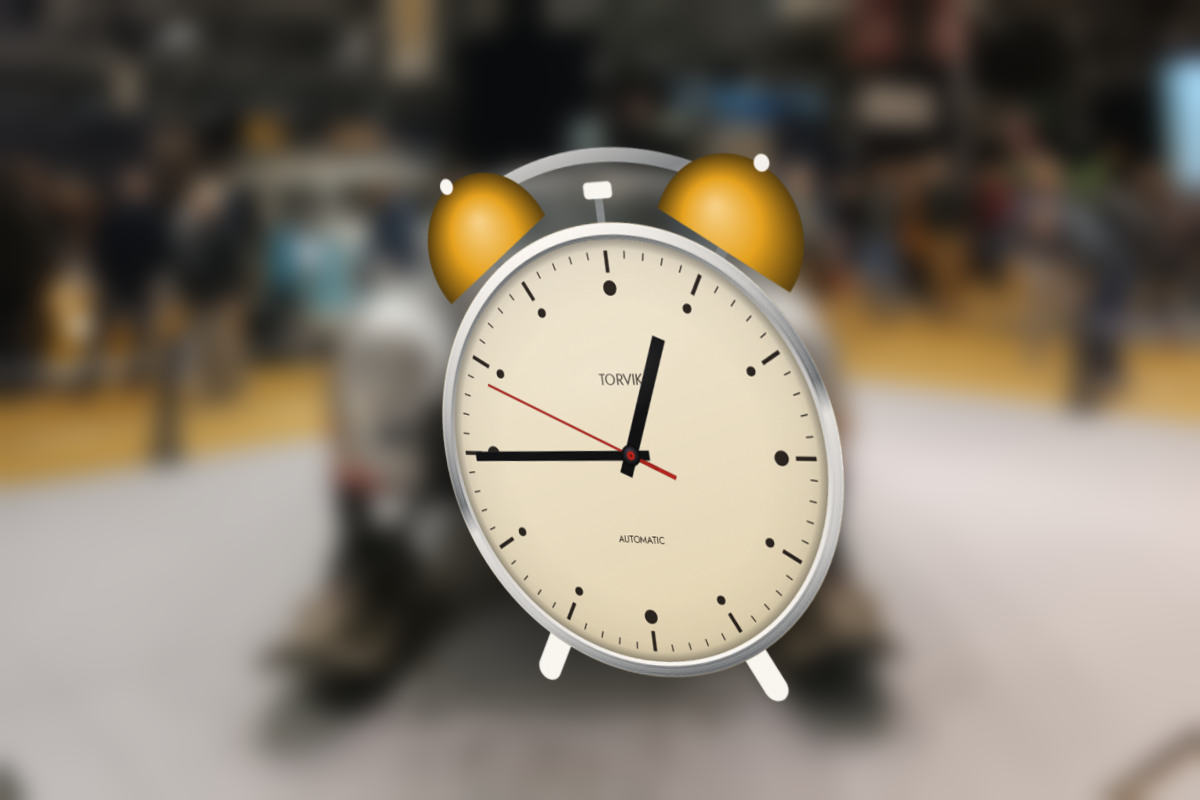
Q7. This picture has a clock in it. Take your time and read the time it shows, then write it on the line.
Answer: 12:44:49
